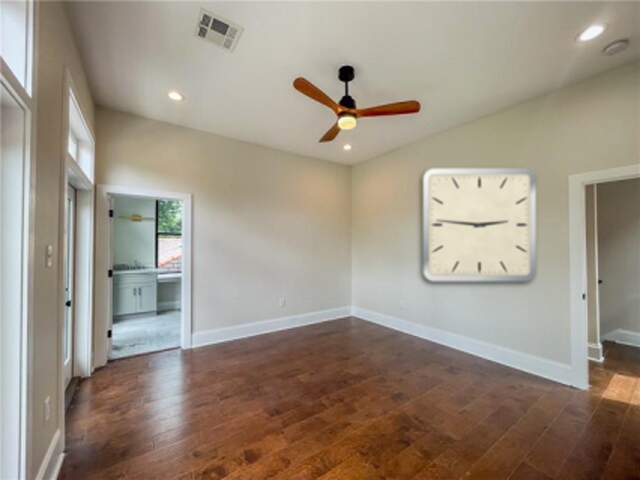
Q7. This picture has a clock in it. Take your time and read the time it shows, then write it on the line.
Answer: 2:46
